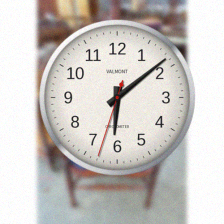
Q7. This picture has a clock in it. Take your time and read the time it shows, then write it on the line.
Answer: 6:08:33
